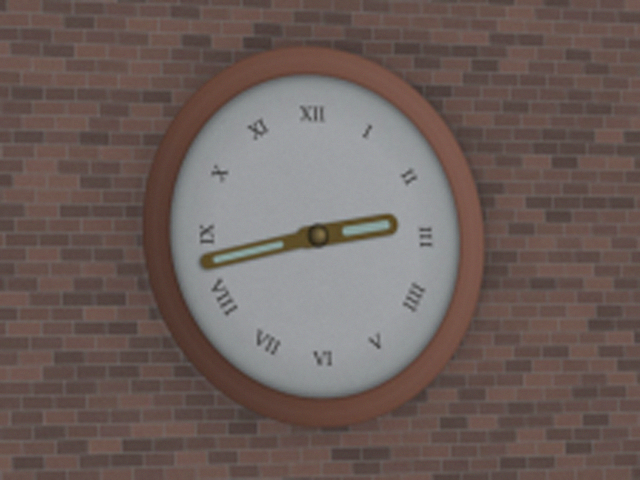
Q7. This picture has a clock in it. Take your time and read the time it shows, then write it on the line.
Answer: 2:43
